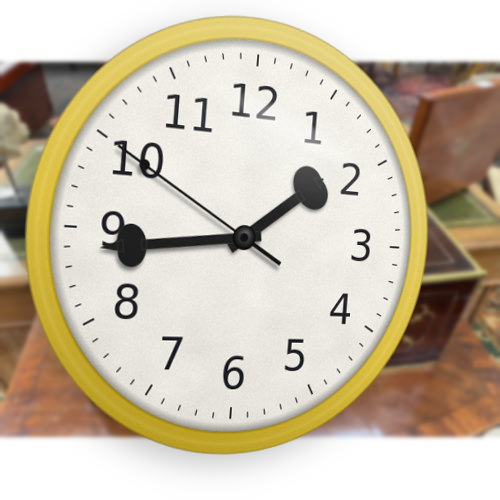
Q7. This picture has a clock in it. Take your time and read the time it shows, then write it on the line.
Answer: 1:43:50
